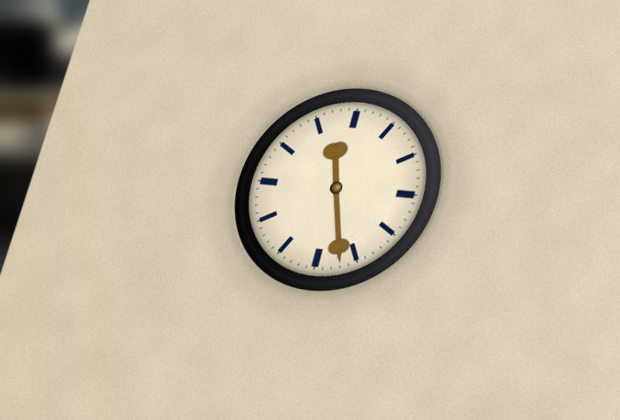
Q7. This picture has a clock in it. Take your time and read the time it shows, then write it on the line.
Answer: 11:27
